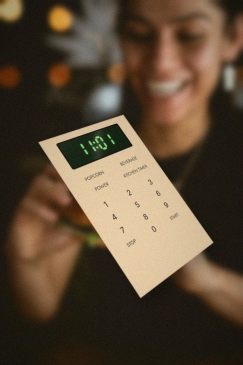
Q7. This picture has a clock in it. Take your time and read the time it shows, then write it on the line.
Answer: 11:01
